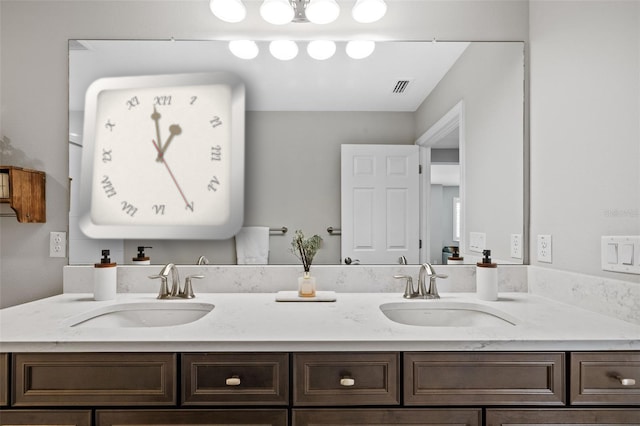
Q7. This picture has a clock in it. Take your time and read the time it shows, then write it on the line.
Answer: 12:58:25
